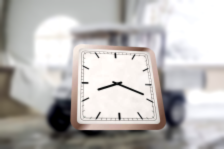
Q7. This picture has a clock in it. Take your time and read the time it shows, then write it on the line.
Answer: 8:19
